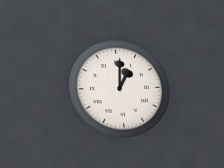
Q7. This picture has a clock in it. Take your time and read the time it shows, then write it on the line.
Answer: 1:01
